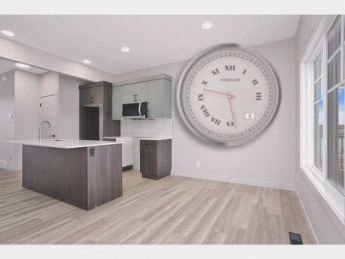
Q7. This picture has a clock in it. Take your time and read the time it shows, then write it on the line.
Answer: 9:28
